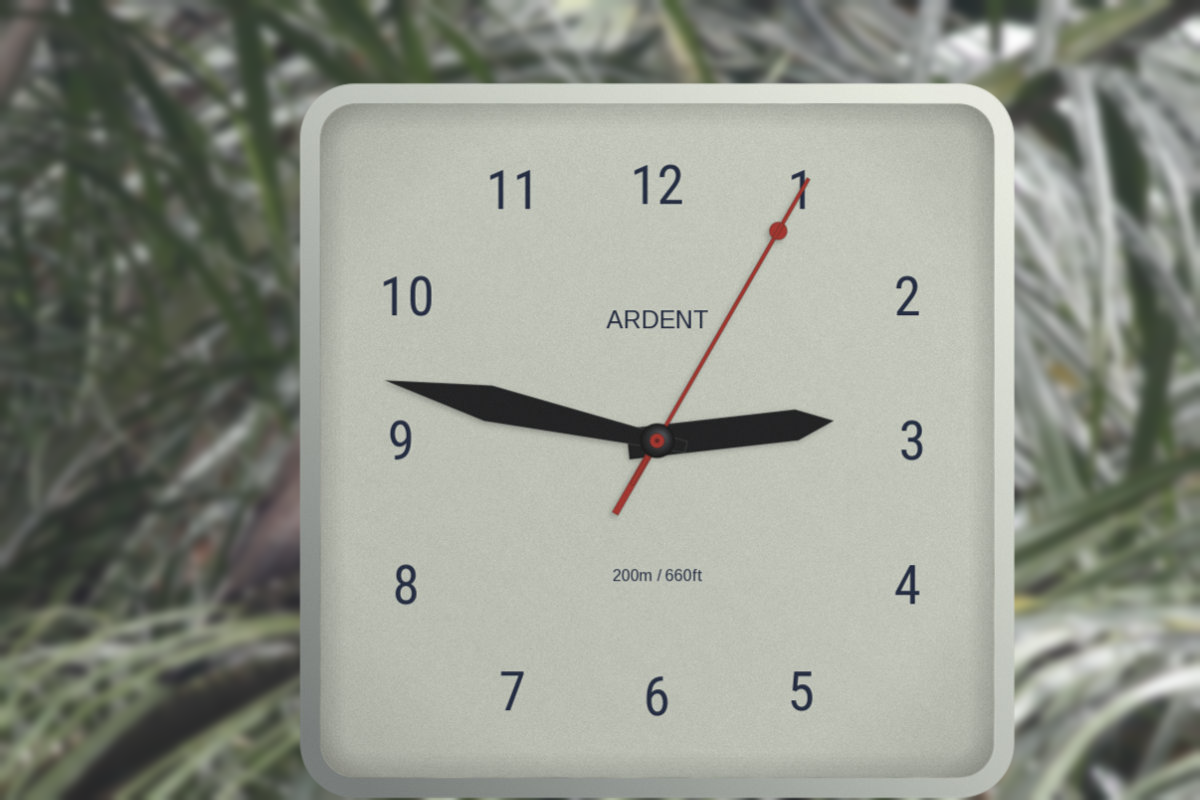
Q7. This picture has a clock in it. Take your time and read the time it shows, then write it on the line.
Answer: 2:47:05
